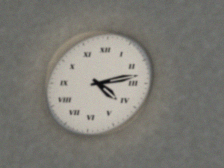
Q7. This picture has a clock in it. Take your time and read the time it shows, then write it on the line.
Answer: 4:13
